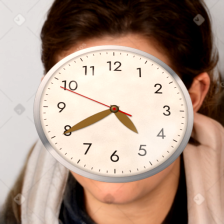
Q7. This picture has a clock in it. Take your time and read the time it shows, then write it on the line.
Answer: 4:39:49
